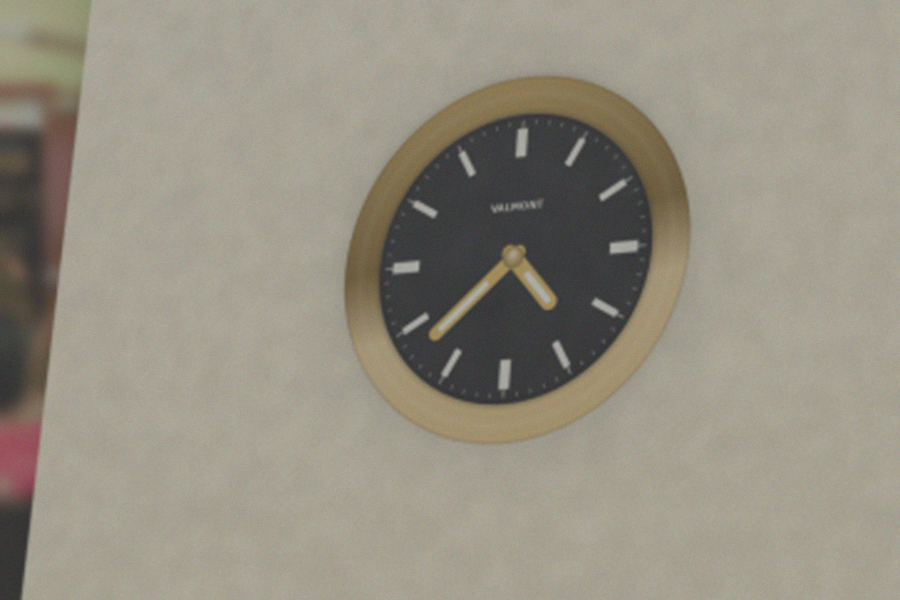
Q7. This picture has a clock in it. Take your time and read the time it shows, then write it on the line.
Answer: 4:38
